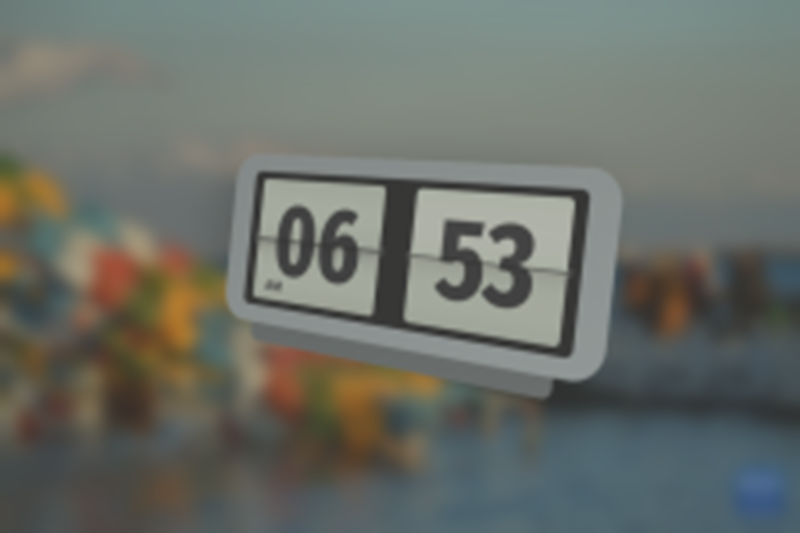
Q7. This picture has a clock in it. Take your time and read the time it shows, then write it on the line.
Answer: 6:53
